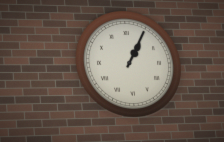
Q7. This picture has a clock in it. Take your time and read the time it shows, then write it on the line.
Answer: 1:05
